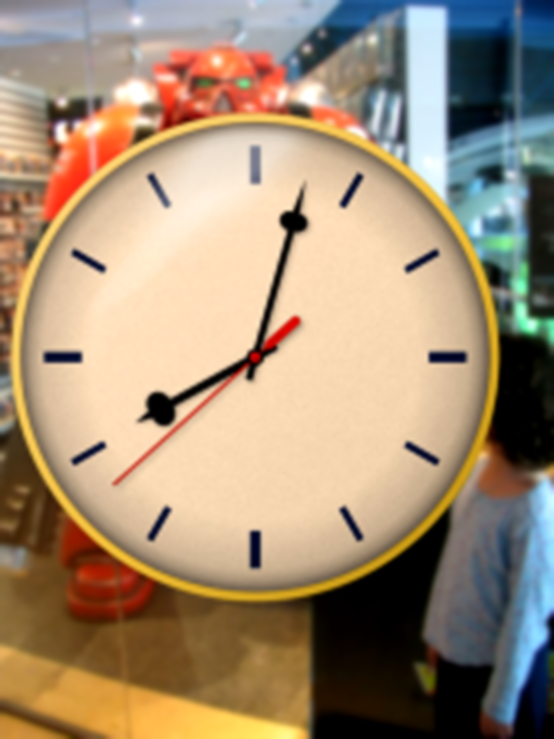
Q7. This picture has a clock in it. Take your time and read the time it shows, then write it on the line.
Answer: 8:02:38
